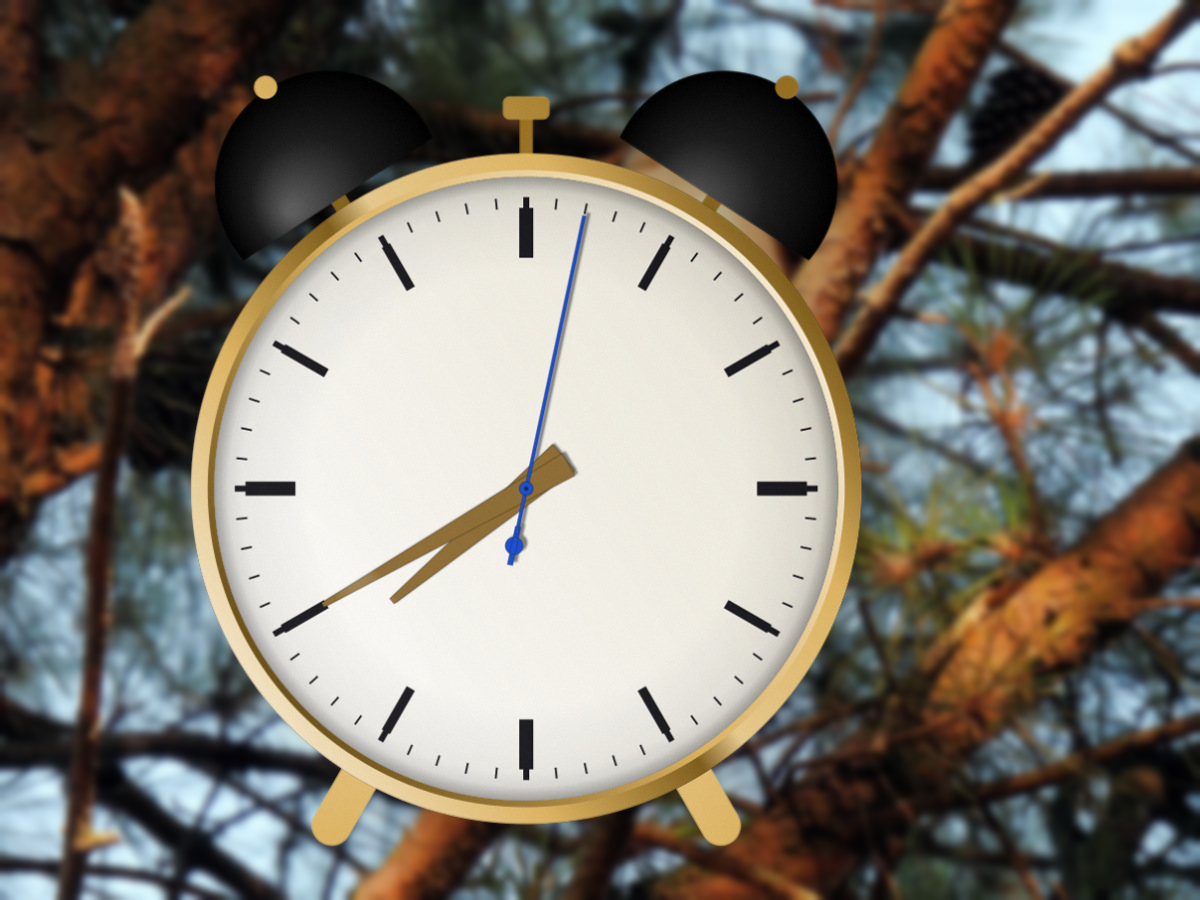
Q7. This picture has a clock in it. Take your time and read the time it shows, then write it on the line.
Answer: 7:40:02
